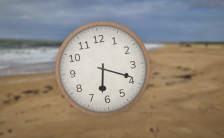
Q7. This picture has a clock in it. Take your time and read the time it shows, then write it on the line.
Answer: 6:19
